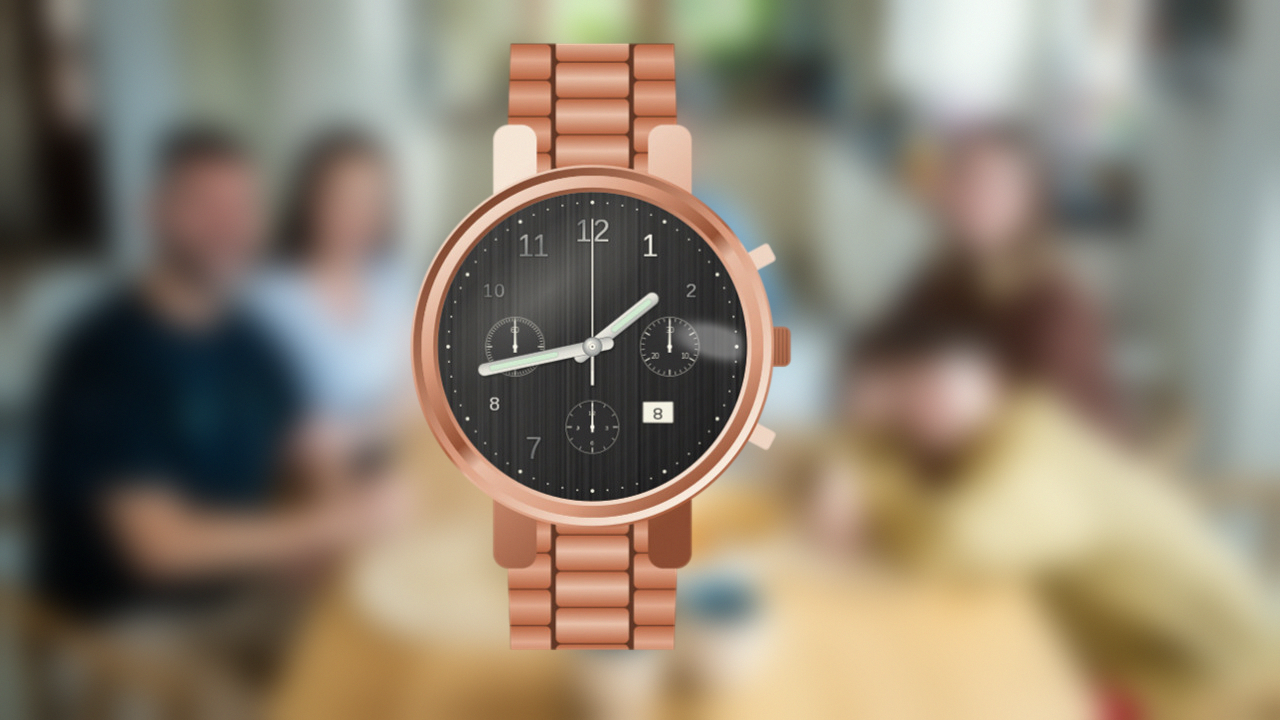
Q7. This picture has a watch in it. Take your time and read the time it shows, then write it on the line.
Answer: 1:43
